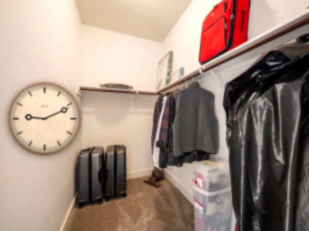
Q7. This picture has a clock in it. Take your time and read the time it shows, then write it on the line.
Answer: 9:11
